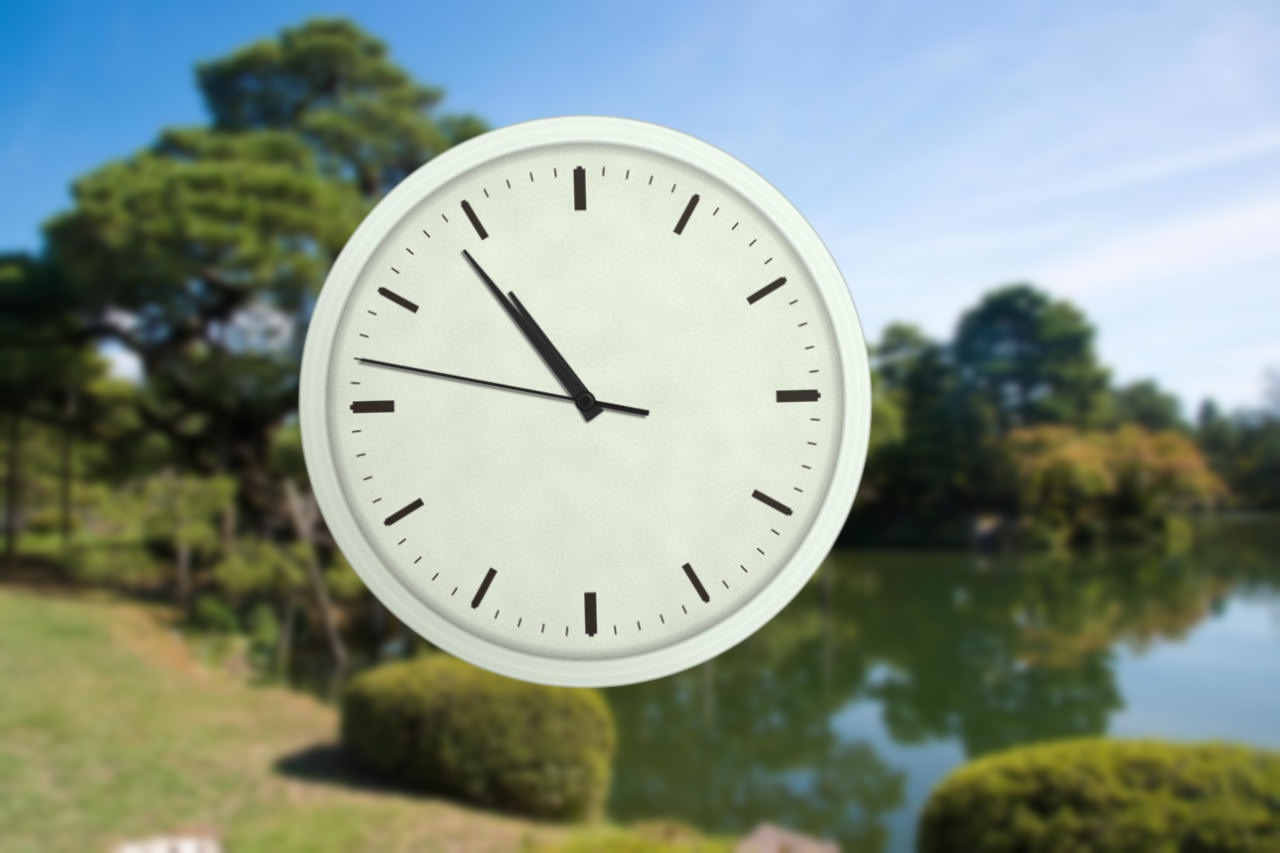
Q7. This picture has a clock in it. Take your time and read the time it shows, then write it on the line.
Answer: 10:53:47
